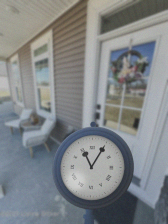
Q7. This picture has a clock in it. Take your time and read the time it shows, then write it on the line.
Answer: 11:05
